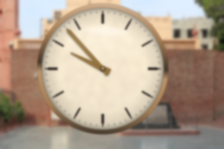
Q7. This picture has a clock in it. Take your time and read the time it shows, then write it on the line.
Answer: 9:53
